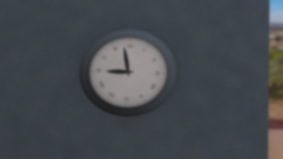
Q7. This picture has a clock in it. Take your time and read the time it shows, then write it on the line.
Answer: 8:58
